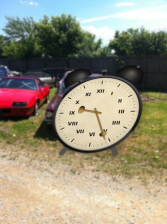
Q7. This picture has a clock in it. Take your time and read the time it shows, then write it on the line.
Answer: 9:26
